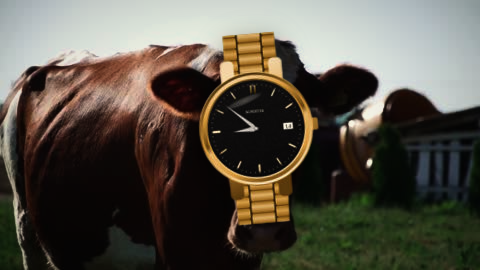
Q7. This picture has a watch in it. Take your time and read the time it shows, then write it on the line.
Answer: 8:52
